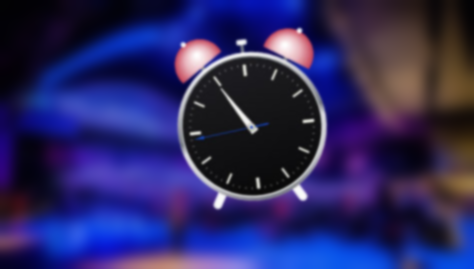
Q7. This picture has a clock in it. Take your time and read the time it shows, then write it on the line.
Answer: 10:54:44
